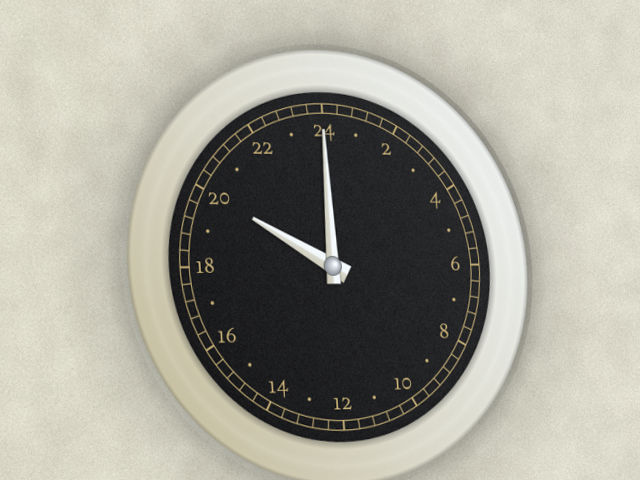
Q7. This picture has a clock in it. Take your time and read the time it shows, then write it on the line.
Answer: 20:00
